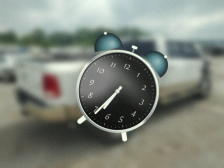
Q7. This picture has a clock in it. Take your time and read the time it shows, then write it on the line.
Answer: 6:34
